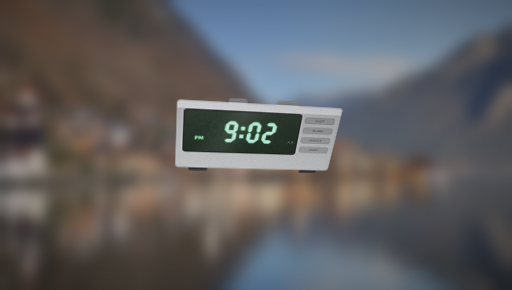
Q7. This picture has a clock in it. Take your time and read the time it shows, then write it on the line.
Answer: 9:02
